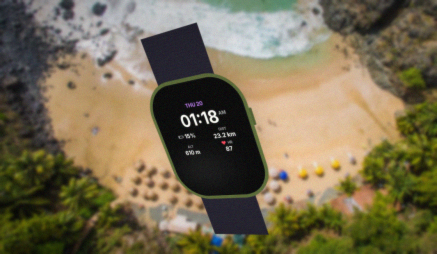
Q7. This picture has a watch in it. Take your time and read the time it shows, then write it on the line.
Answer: 1:18
